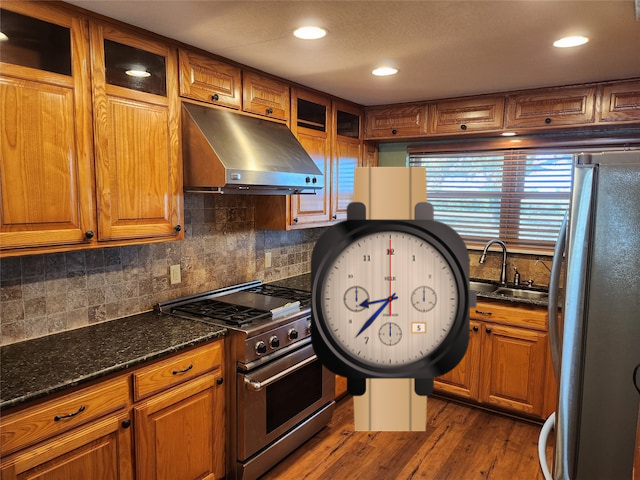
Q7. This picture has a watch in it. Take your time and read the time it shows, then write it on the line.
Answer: 8:37
